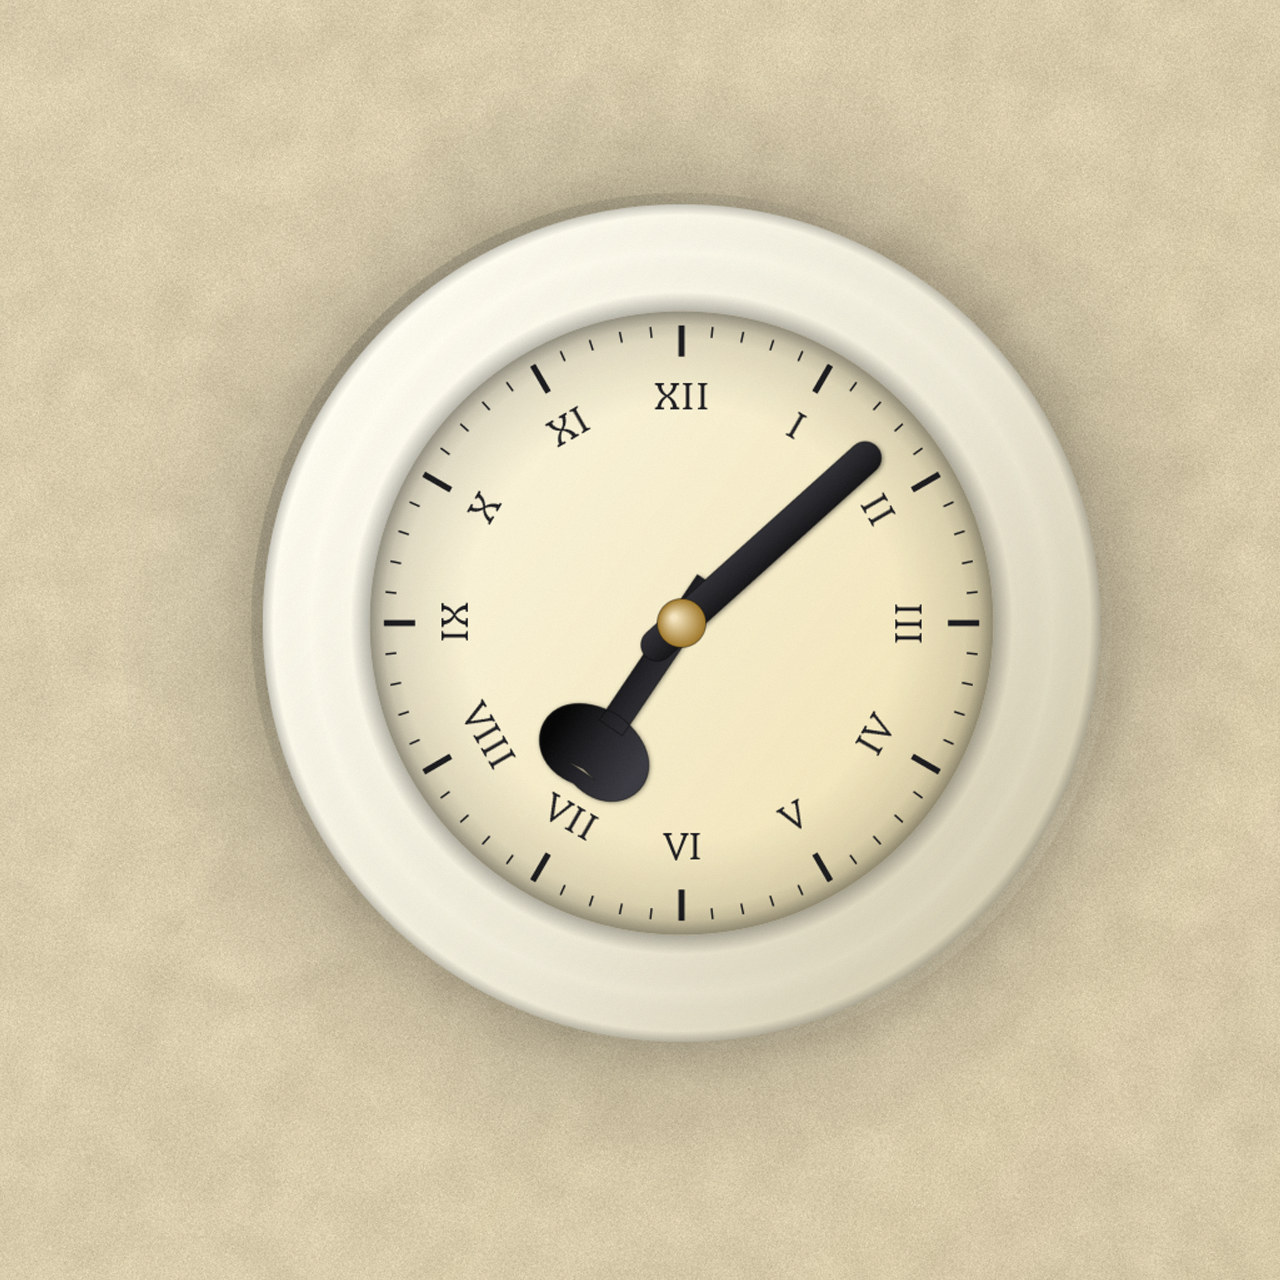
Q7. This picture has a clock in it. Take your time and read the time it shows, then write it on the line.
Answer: 7:08
